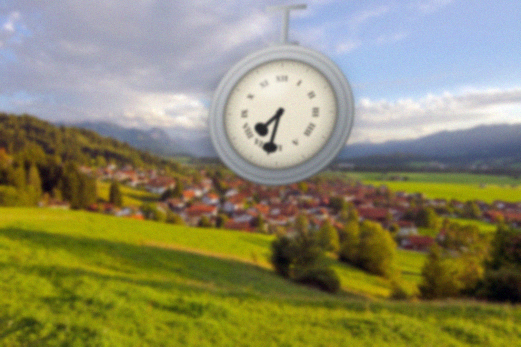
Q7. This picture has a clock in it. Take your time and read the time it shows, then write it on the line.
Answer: 7:32
